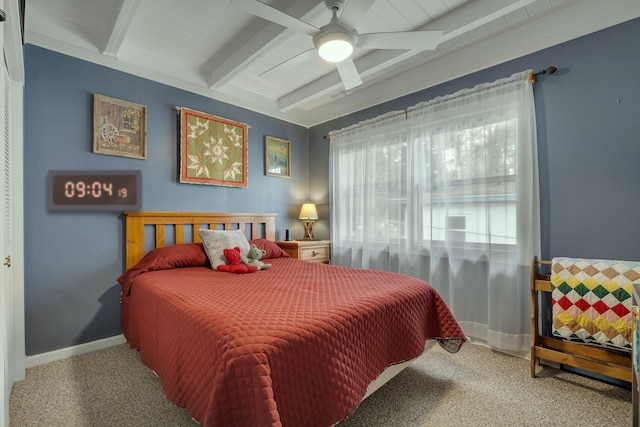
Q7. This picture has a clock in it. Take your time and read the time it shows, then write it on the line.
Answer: 9:04
